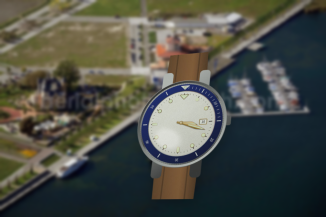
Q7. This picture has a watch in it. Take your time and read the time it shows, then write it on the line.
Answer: 3:18
